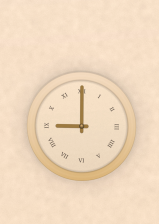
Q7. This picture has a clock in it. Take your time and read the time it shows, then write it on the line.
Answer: 9:00
